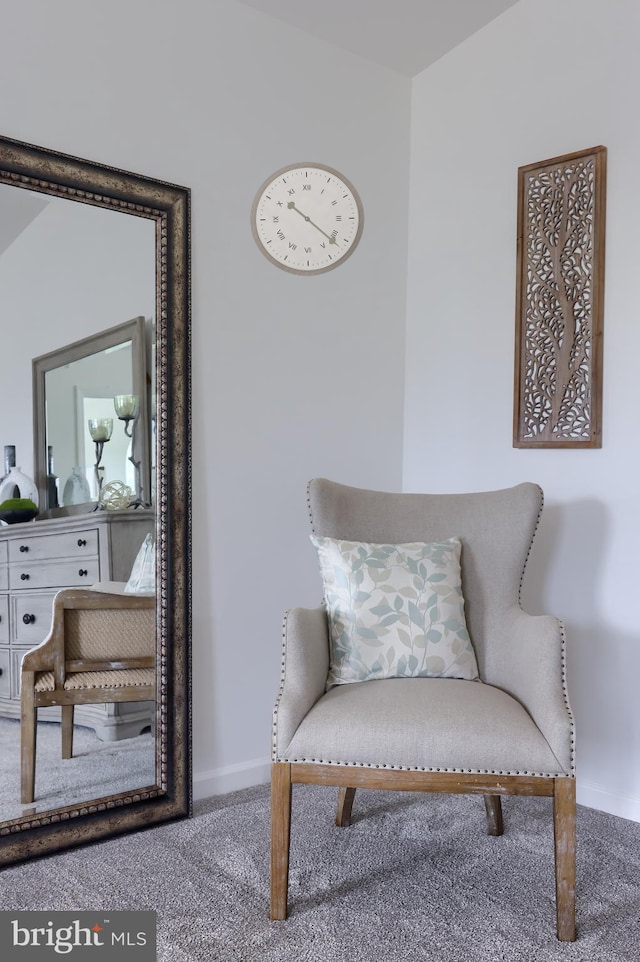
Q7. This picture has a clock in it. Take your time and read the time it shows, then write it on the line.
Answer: 10:22
